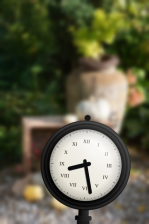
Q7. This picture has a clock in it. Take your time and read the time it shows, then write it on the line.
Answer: 8:28
